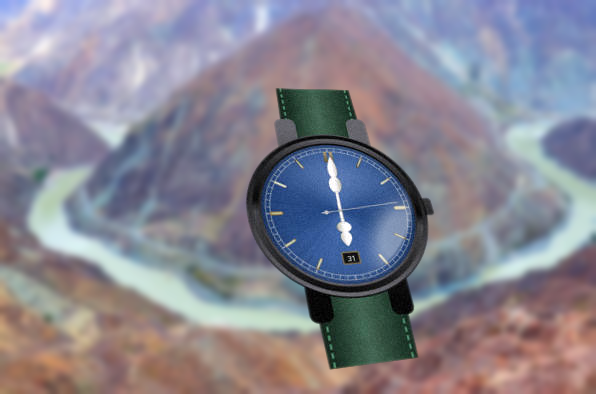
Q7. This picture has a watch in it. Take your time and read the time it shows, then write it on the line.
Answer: 6:00:14
